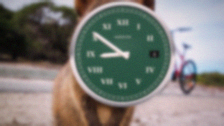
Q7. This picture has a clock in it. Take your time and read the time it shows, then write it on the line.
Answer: 8:51
